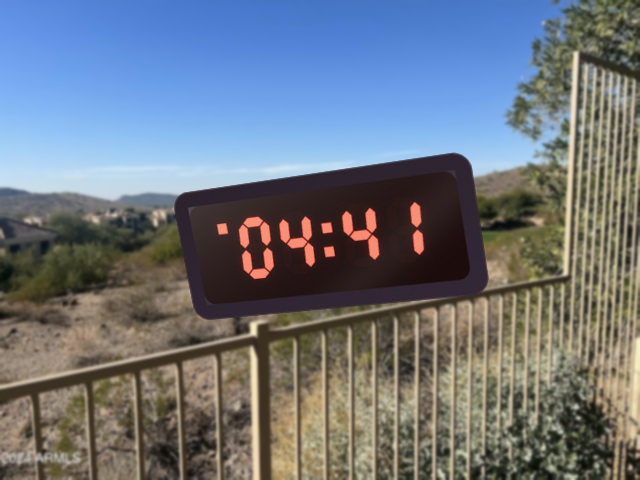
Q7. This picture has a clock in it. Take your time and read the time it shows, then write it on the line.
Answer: 4:41
